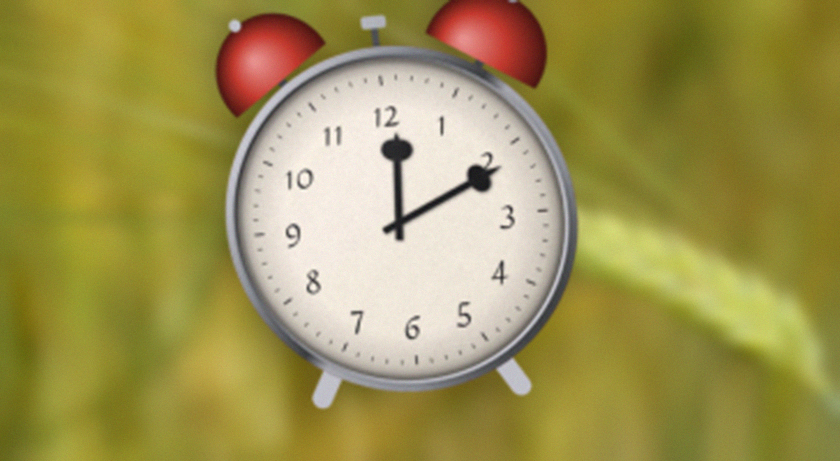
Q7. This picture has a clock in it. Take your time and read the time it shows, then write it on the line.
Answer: 12:11
